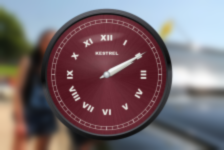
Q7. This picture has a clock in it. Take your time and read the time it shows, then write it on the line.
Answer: 2:10
